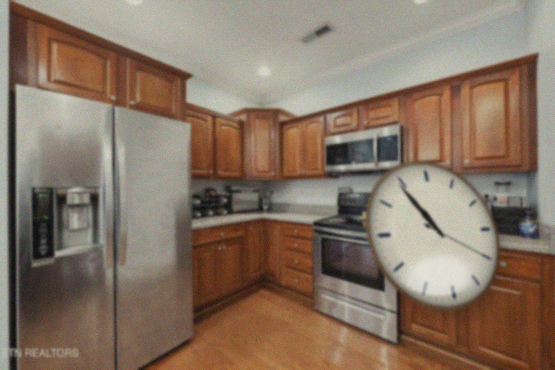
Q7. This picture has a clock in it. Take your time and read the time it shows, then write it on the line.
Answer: 10:54:20
